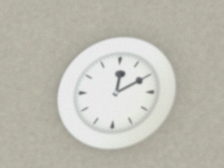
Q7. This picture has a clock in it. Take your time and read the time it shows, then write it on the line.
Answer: 12:10
